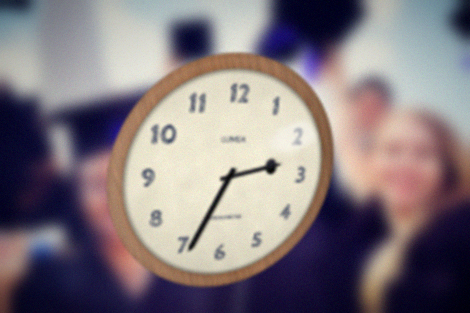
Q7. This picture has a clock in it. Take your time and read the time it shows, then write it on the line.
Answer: 2:34
